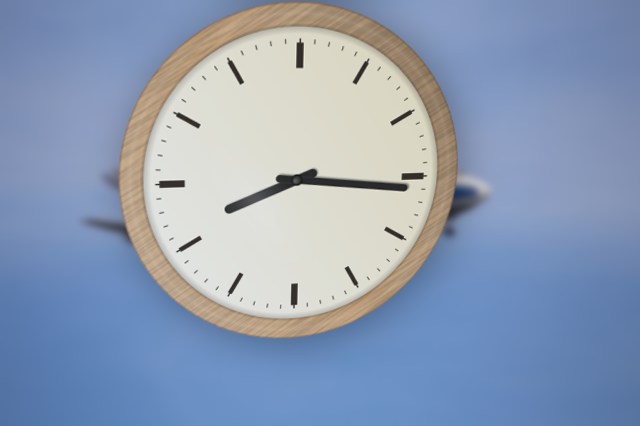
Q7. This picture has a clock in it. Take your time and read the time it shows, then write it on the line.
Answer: 8:16
